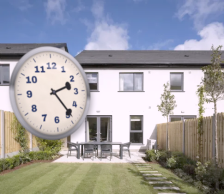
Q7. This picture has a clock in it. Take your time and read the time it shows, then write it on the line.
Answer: 2:24
